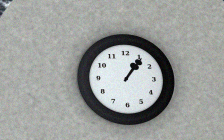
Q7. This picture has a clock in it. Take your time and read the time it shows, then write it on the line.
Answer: 1:06
